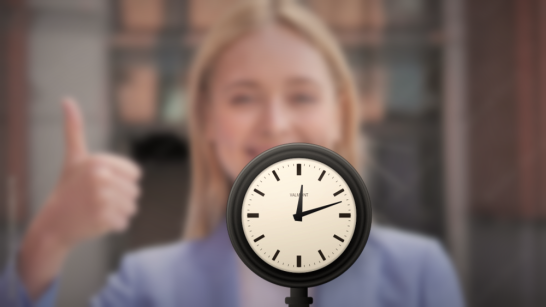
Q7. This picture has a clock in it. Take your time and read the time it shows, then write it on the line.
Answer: 12:12
